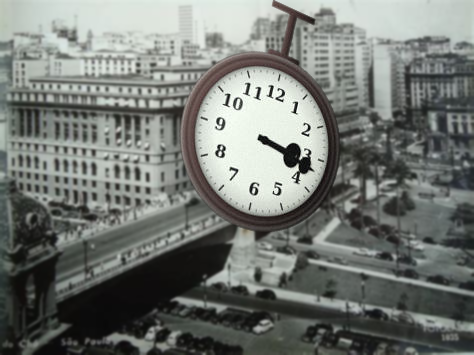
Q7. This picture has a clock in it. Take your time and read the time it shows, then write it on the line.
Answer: 3:17
